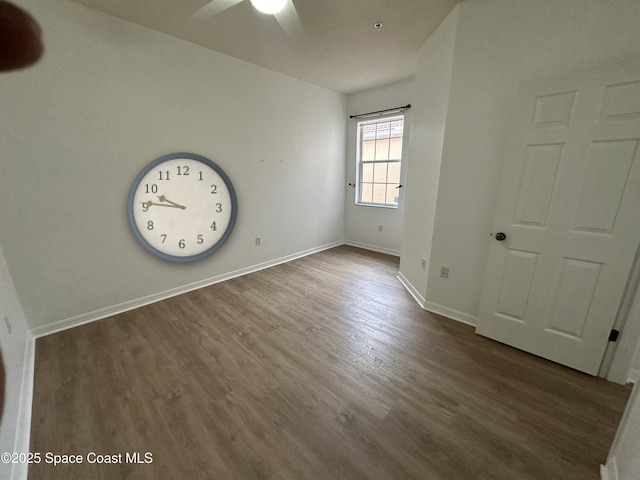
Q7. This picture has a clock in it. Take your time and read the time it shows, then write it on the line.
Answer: 9:46
